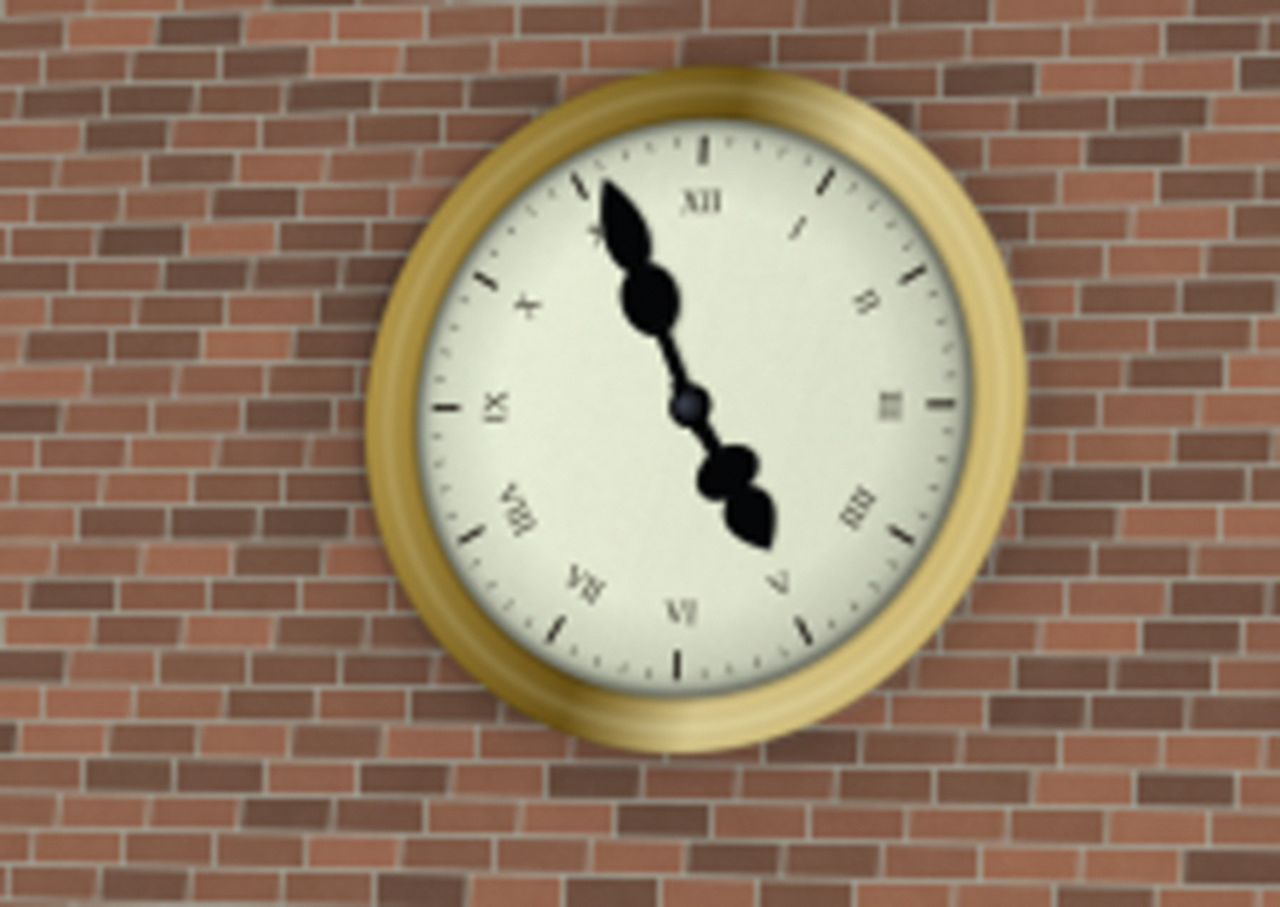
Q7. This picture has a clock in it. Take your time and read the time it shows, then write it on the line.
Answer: 4:56
